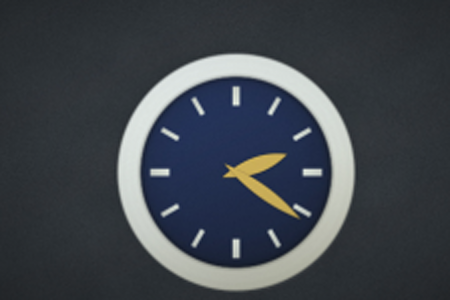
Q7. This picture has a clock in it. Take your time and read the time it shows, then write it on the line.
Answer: 2:21
